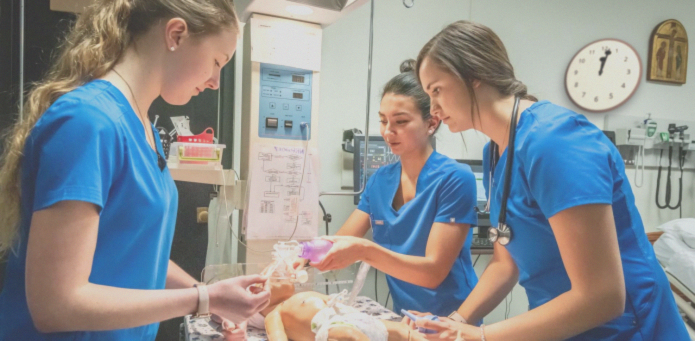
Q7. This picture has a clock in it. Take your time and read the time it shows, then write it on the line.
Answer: 12:02
